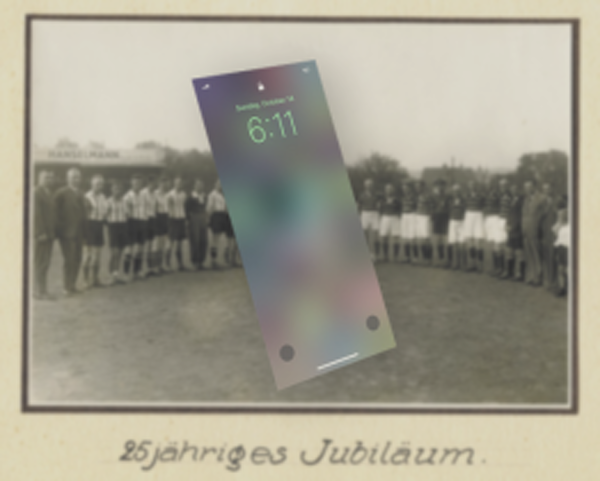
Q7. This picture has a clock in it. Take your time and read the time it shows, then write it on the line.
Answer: 6:11
